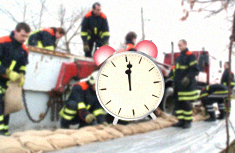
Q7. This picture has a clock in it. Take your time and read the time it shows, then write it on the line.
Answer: 12:01
